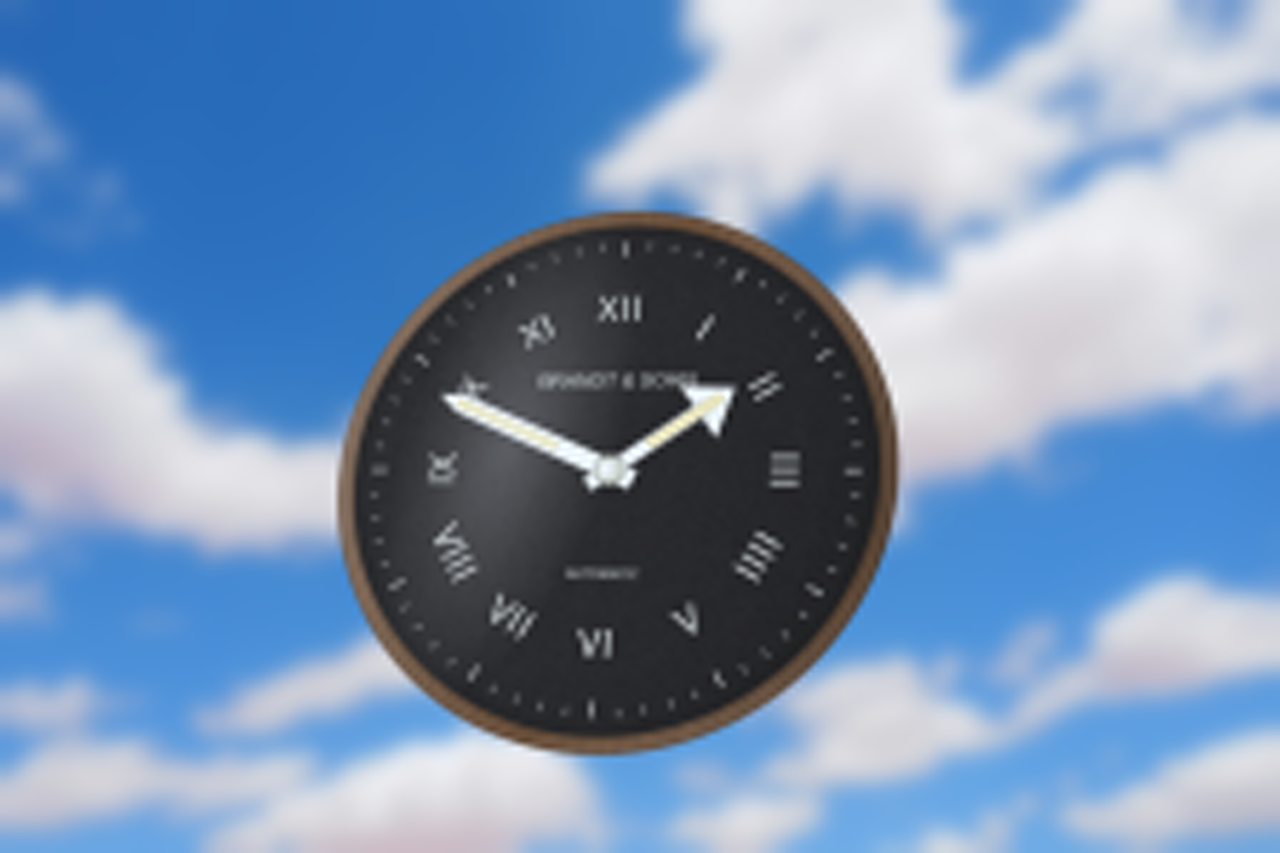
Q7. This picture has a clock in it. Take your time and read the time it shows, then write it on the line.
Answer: 1:49
